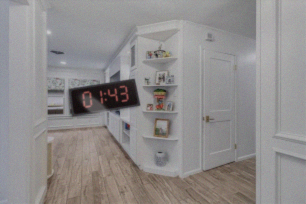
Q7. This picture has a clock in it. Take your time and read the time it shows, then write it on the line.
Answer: 1:43
